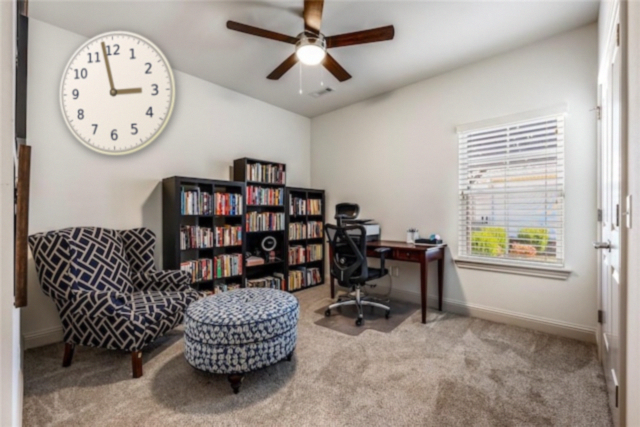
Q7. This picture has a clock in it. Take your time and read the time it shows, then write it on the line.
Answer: 2:58
